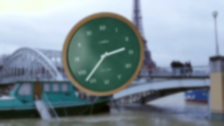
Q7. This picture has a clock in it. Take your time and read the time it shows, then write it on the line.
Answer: 2:37
